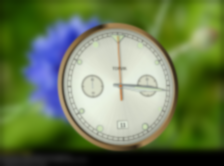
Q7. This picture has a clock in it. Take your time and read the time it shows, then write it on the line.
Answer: 3:16
